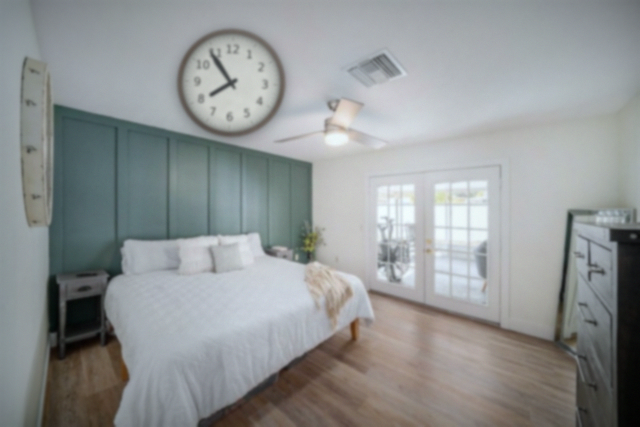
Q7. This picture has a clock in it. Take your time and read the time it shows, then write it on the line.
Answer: 7:54
